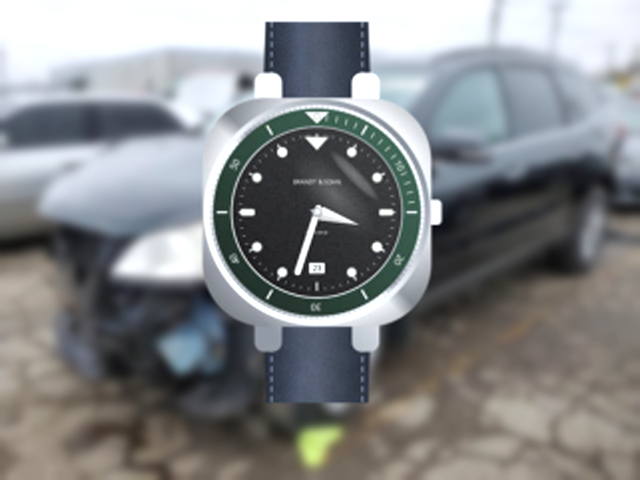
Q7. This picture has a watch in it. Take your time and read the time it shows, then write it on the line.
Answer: 3:33
